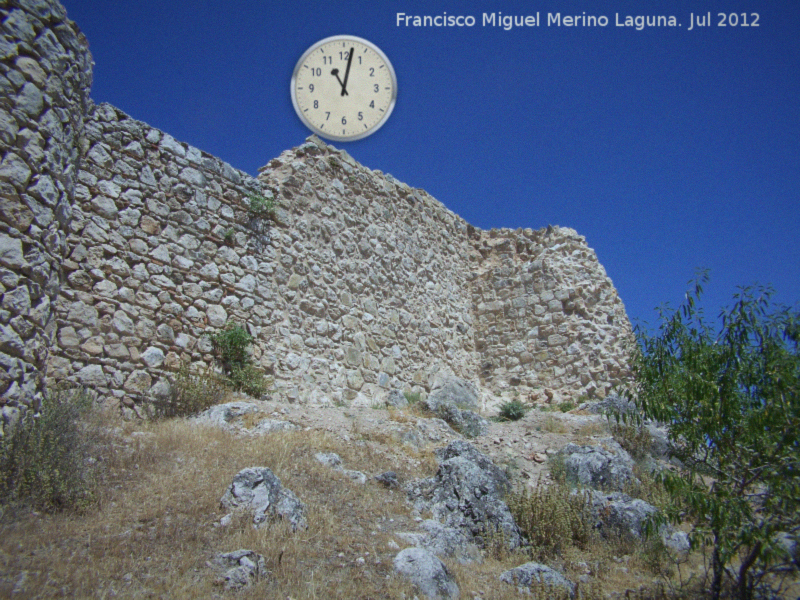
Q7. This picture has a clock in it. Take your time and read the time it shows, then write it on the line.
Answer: 11:02
